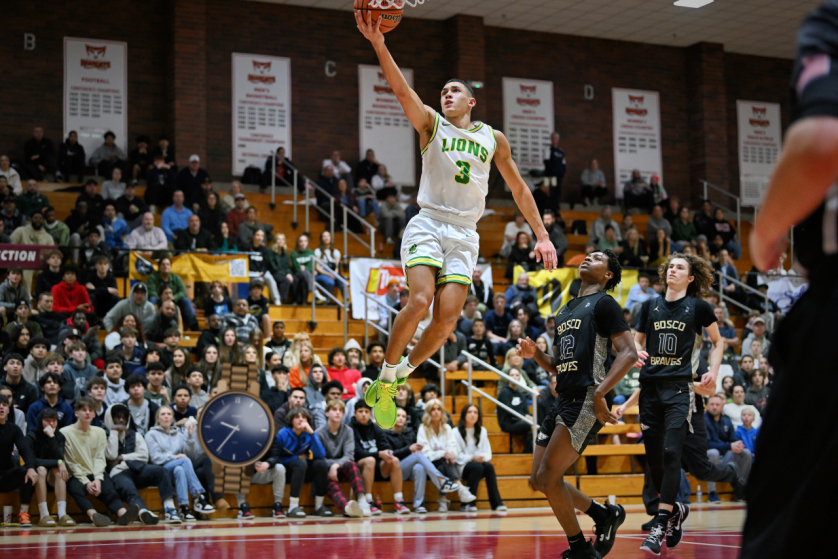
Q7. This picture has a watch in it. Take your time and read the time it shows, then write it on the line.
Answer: 9:36
